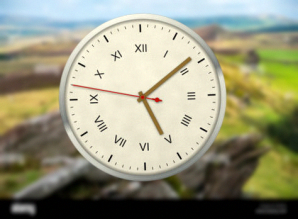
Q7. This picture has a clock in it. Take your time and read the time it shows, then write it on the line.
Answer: 5:08:47
